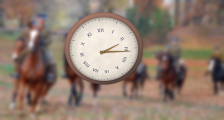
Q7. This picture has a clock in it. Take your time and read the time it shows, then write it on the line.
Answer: 2:16
